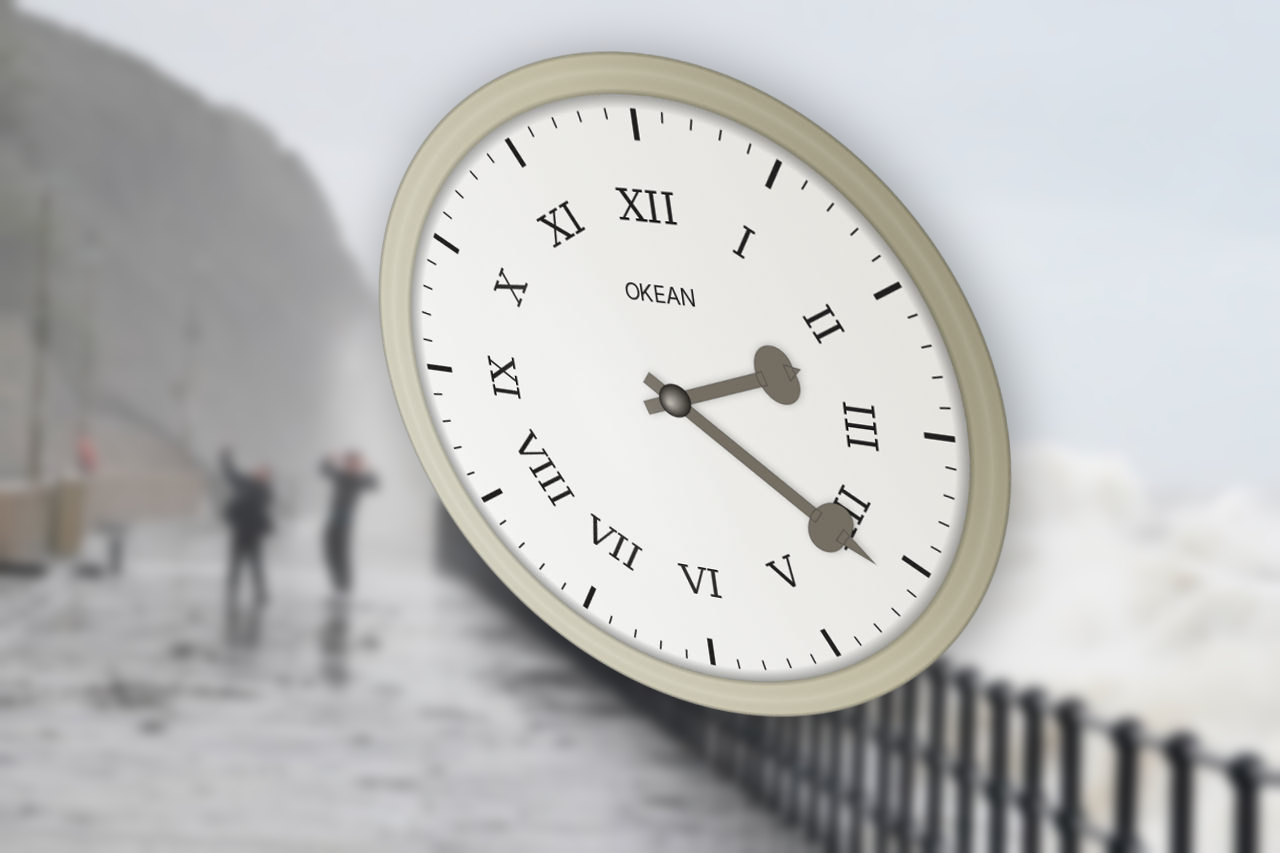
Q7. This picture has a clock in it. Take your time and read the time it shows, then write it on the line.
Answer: 2:21
